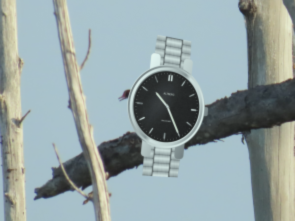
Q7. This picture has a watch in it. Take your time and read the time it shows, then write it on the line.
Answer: 10:25
